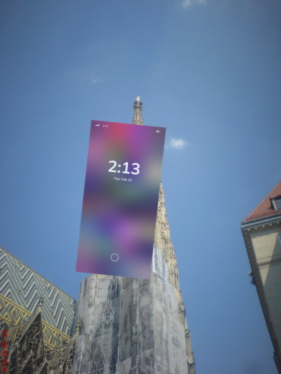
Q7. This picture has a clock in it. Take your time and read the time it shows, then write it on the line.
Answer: 2:13
